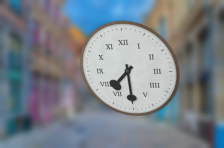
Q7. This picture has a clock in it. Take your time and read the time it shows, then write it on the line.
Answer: 7:30
